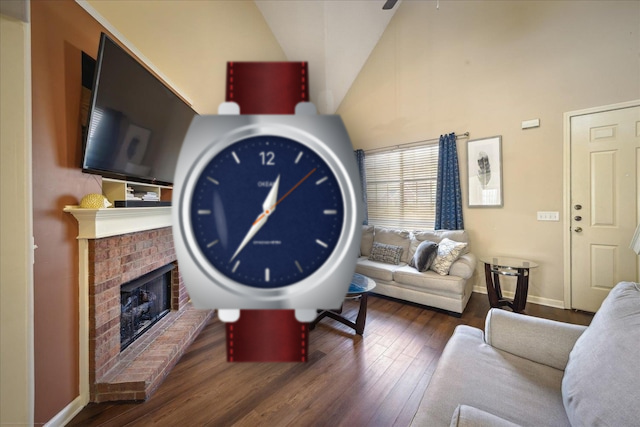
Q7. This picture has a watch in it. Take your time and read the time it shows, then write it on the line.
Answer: 12:36:08
